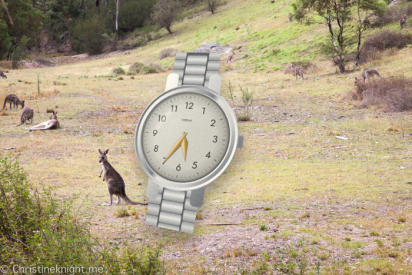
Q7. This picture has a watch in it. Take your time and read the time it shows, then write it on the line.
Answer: 5:35
